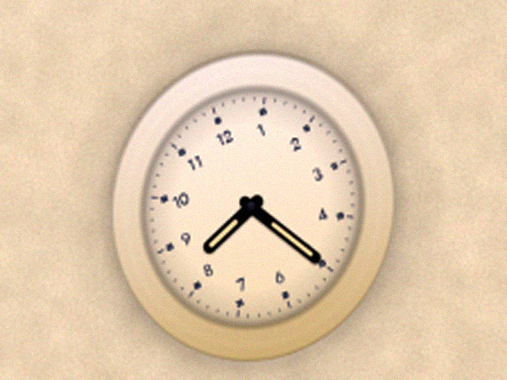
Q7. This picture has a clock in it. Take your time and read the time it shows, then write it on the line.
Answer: 8:25
